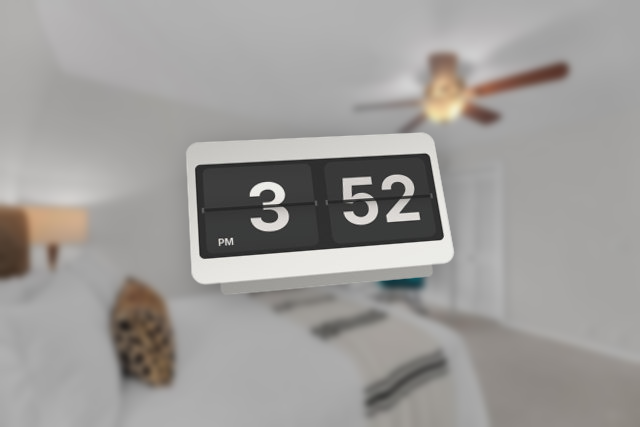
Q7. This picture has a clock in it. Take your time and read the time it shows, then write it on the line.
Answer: 3:52
